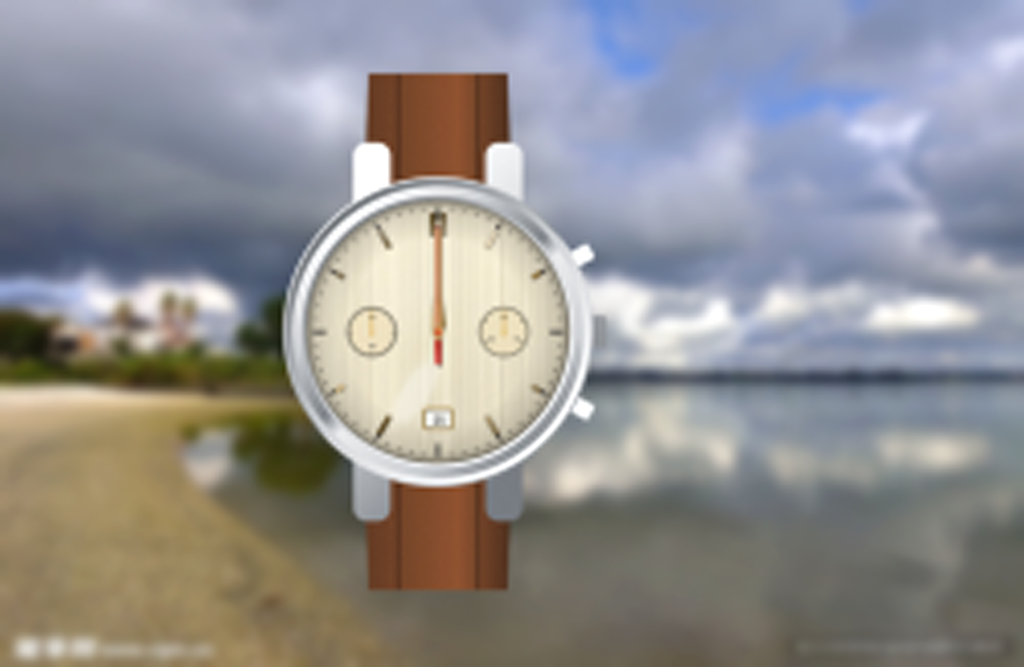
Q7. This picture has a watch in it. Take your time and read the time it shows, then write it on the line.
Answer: 12:00
